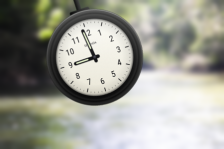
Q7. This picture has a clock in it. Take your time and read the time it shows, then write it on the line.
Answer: 8:59
